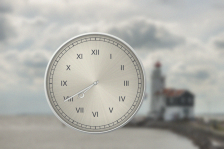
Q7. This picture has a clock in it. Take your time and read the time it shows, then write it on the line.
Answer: 7:40
